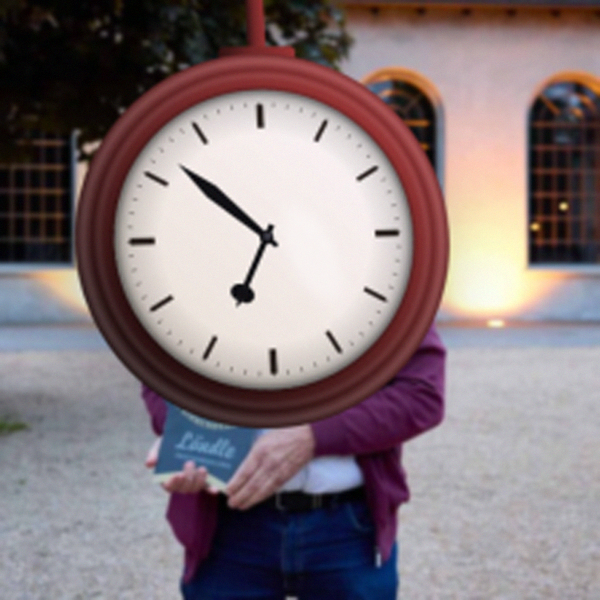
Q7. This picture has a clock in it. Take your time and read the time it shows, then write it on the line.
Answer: 6:52
